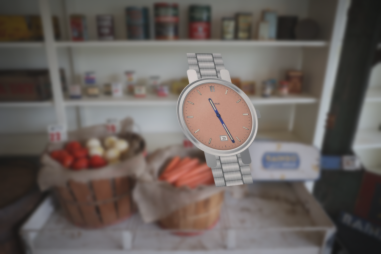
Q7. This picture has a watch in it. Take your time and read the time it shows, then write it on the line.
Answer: 11:27
